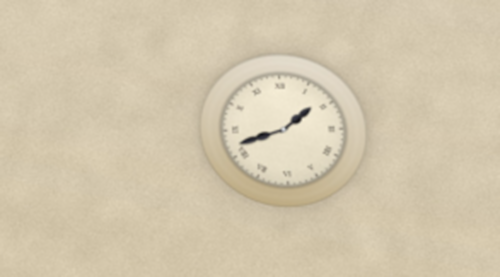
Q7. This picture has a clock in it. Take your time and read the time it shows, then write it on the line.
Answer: 1:42
